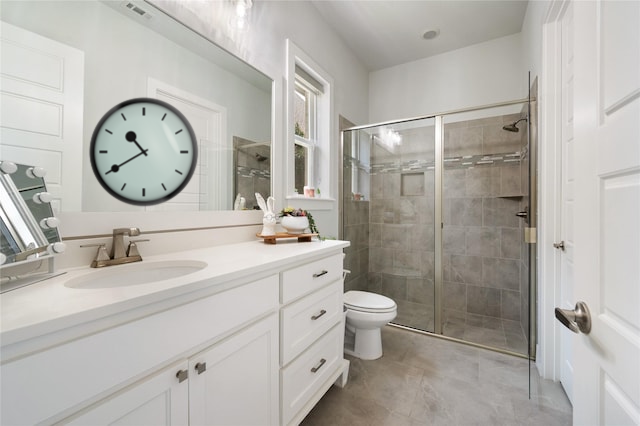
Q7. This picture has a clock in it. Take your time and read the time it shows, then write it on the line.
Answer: 10:40
